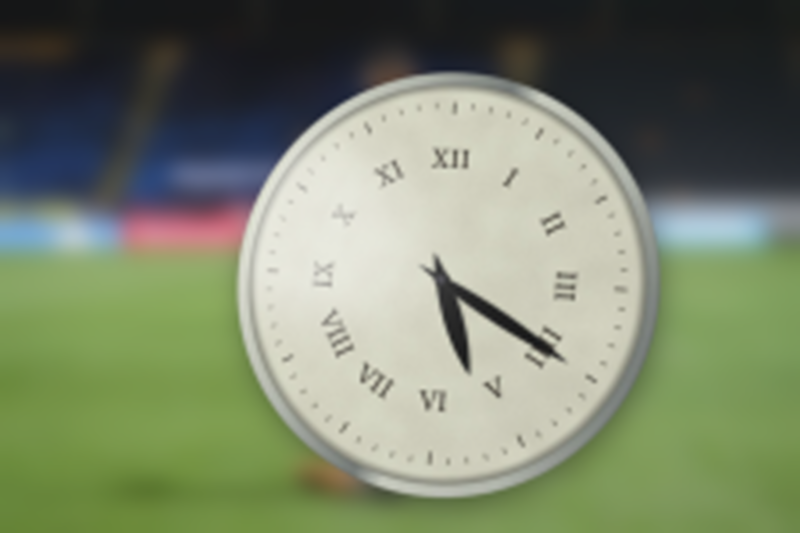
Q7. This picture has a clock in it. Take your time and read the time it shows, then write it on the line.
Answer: 5:20
